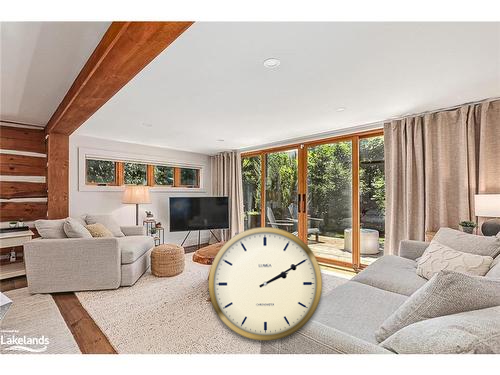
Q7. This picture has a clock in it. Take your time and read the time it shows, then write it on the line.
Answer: 2:10
